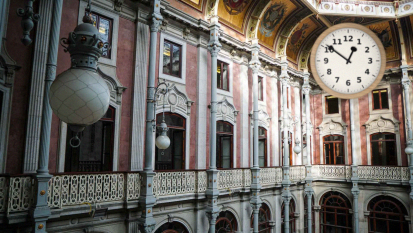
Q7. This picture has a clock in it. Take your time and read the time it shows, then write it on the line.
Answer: 12:51
